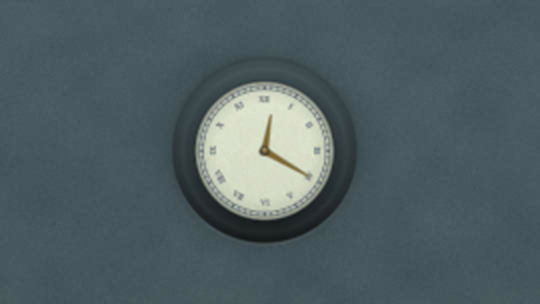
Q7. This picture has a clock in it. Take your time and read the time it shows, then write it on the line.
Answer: 12:20
